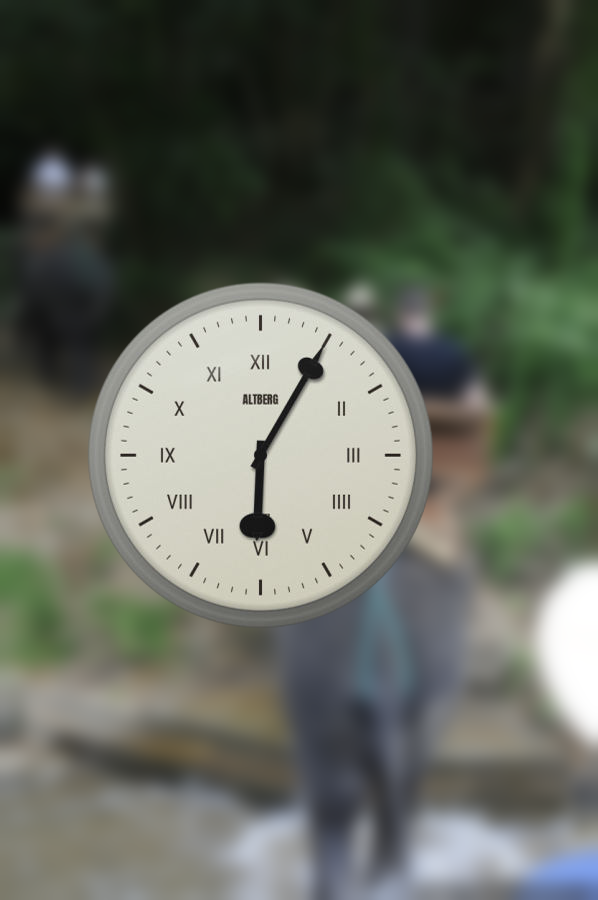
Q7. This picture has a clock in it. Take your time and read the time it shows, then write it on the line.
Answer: 6:05
